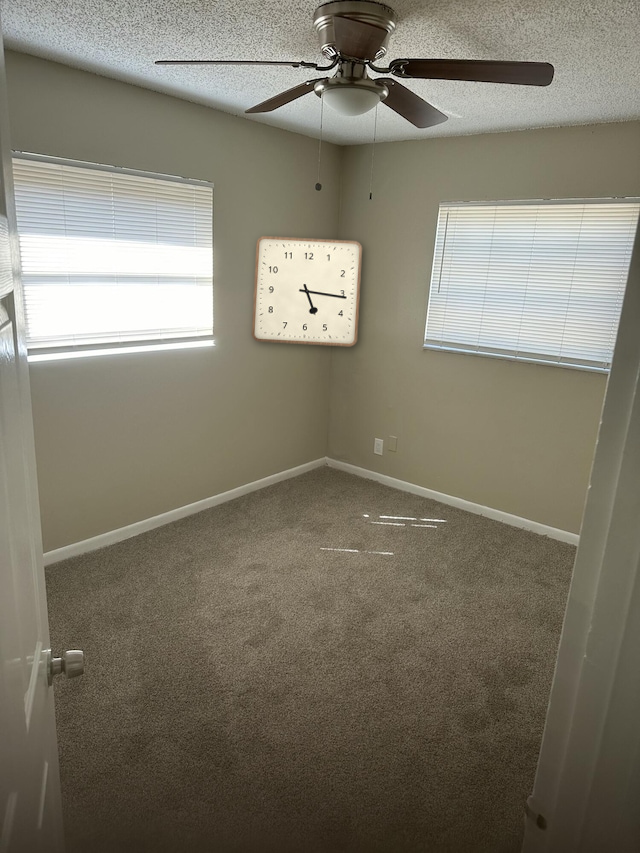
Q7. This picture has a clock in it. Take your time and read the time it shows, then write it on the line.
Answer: 5:16
